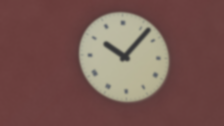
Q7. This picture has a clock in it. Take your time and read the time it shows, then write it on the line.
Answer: 10:07
